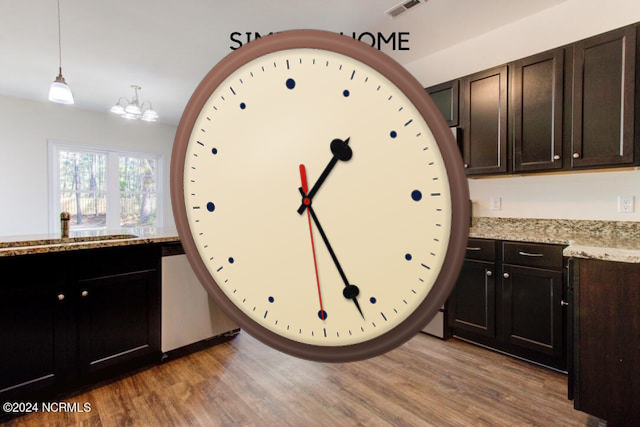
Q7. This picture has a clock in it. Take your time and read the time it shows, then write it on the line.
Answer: 1:26:30
